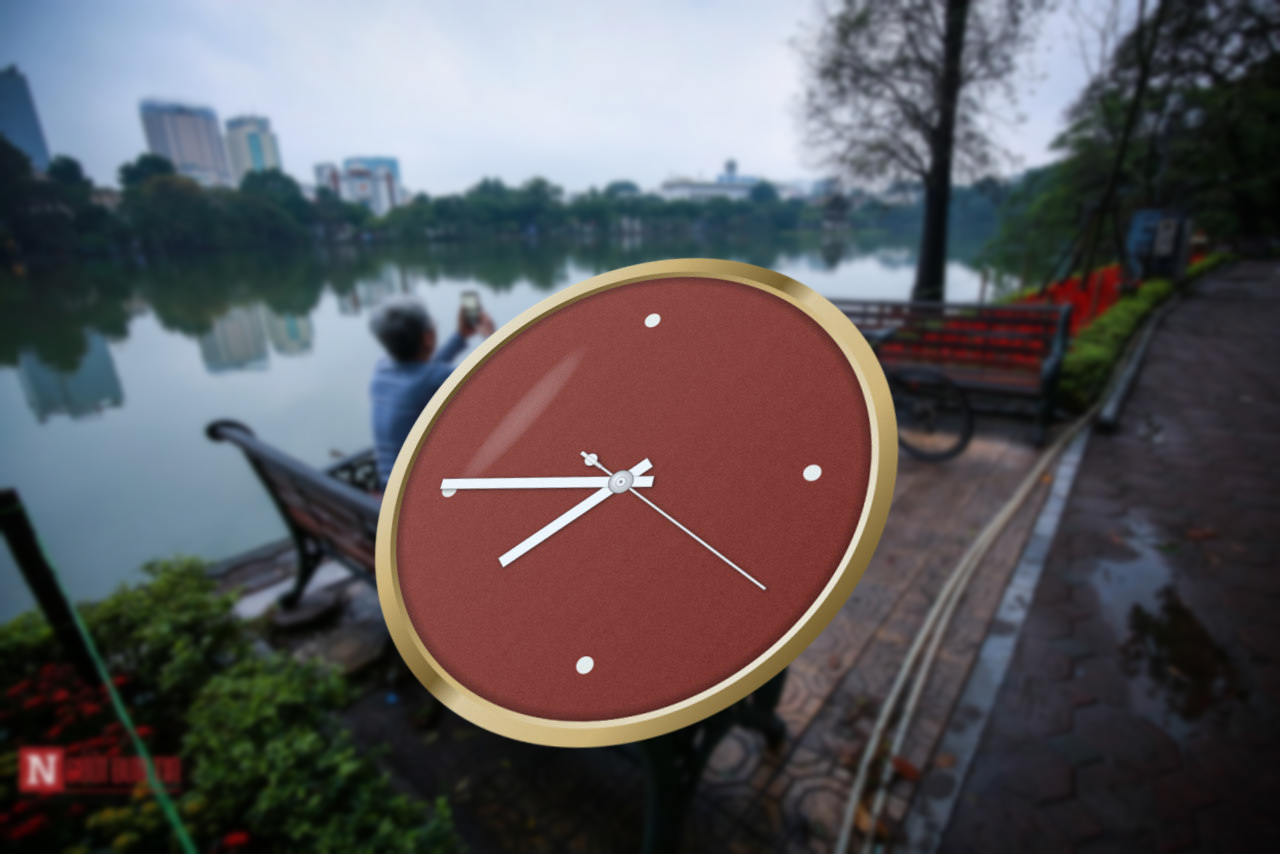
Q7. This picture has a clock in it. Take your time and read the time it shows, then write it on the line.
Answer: 7:45:21
